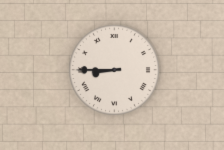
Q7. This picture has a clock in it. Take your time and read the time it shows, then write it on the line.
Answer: 8:45
